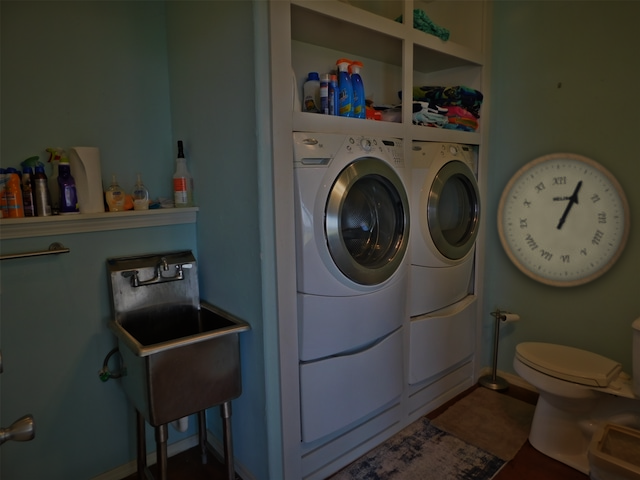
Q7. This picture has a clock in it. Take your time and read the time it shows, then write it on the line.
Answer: 1:05
